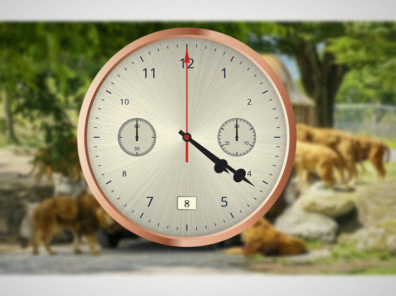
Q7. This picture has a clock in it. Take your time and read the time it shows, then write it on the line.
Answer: 4:21
